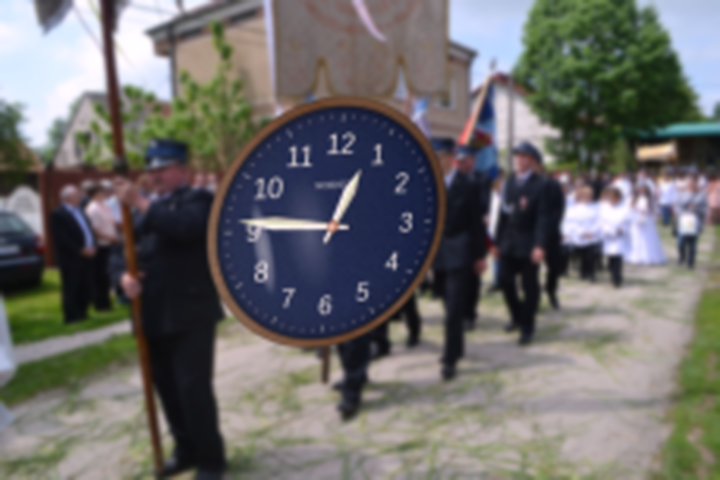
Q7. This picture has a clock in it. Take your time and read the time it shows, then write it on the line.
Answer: 12:46
